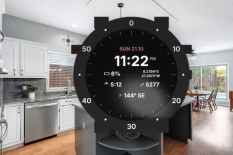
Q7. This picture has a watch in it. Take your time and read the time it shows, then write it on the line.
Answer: 11:22
